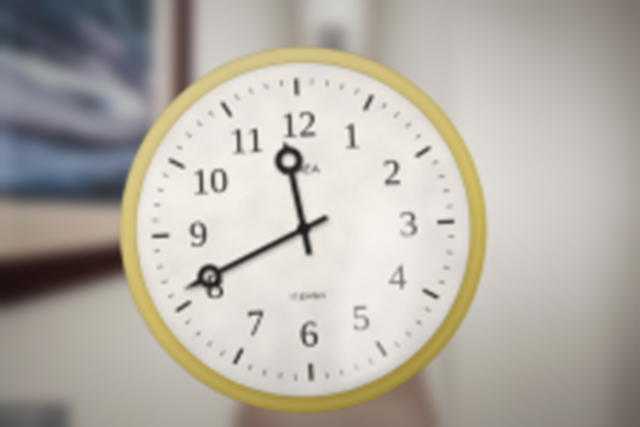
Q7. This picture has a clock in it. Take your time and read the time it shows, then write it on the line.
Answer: 11:41
